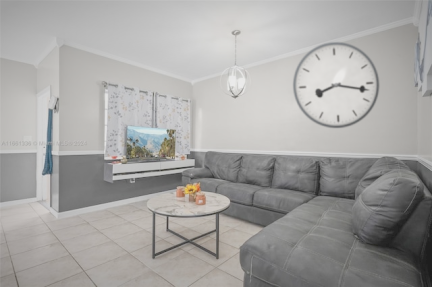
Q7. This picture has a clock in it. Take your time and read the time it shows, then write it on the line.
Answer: 8:17
